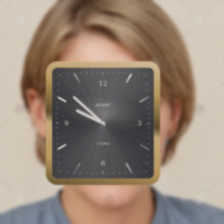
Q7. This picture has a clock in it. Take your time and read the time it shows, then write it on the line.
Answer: 9:52
